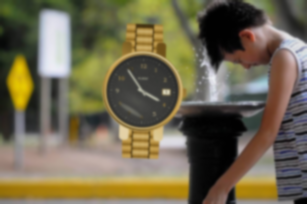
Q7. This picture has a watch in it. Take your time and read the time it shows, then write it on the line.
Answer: 3:54
